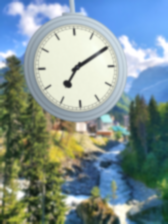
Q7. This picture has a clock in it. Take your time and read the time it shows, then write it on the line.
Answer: 7:10
